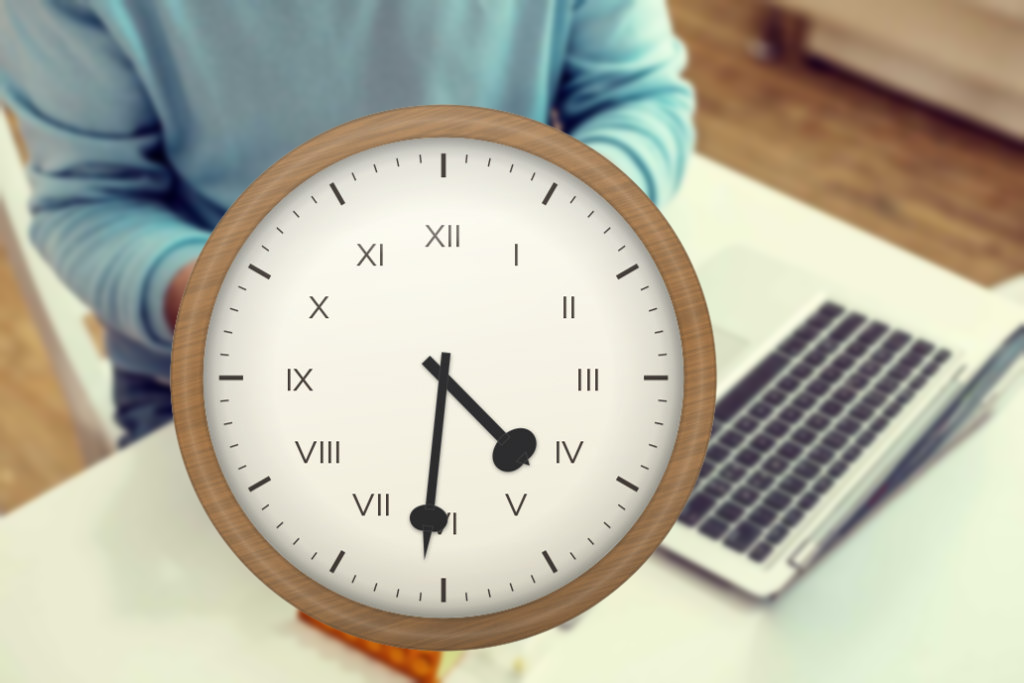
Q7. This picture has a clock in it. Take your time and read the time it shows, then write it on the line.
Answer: 4:31
